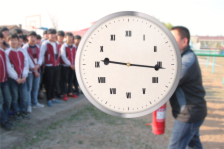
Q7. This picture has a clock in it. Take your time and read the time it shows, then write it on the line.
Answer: 9:16
